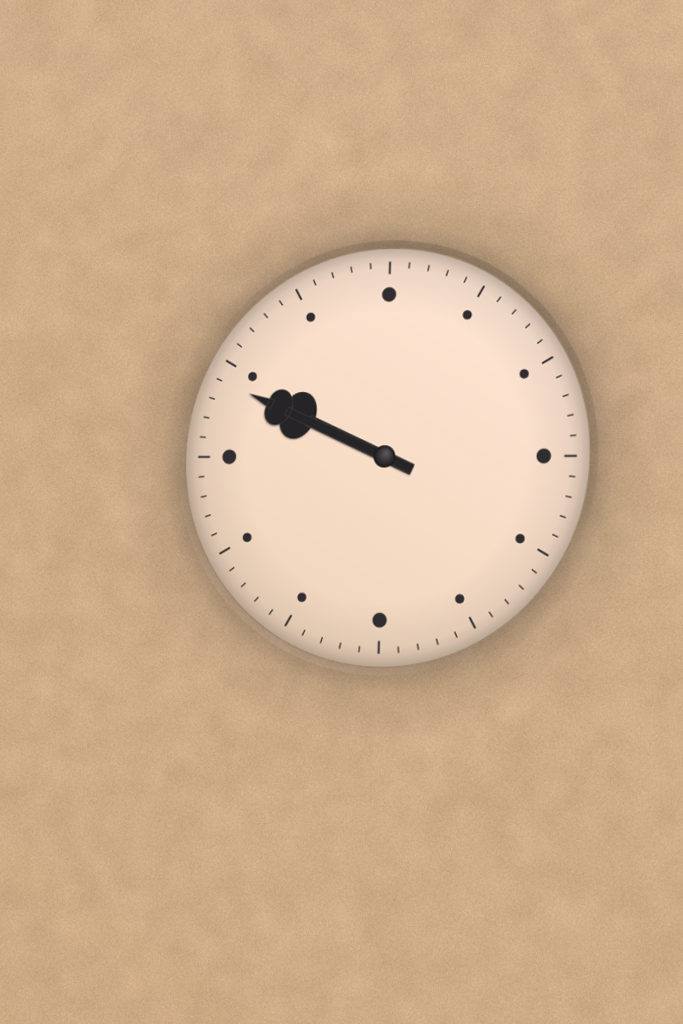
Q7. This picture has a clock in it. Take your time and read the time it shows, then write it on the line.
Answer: 9:49
